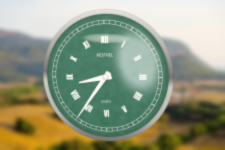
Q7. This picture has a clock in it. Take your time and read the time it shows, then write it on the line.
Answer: 8:36
